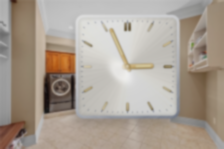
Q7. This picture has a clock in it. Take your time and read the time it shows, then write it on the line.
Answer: 2:56
